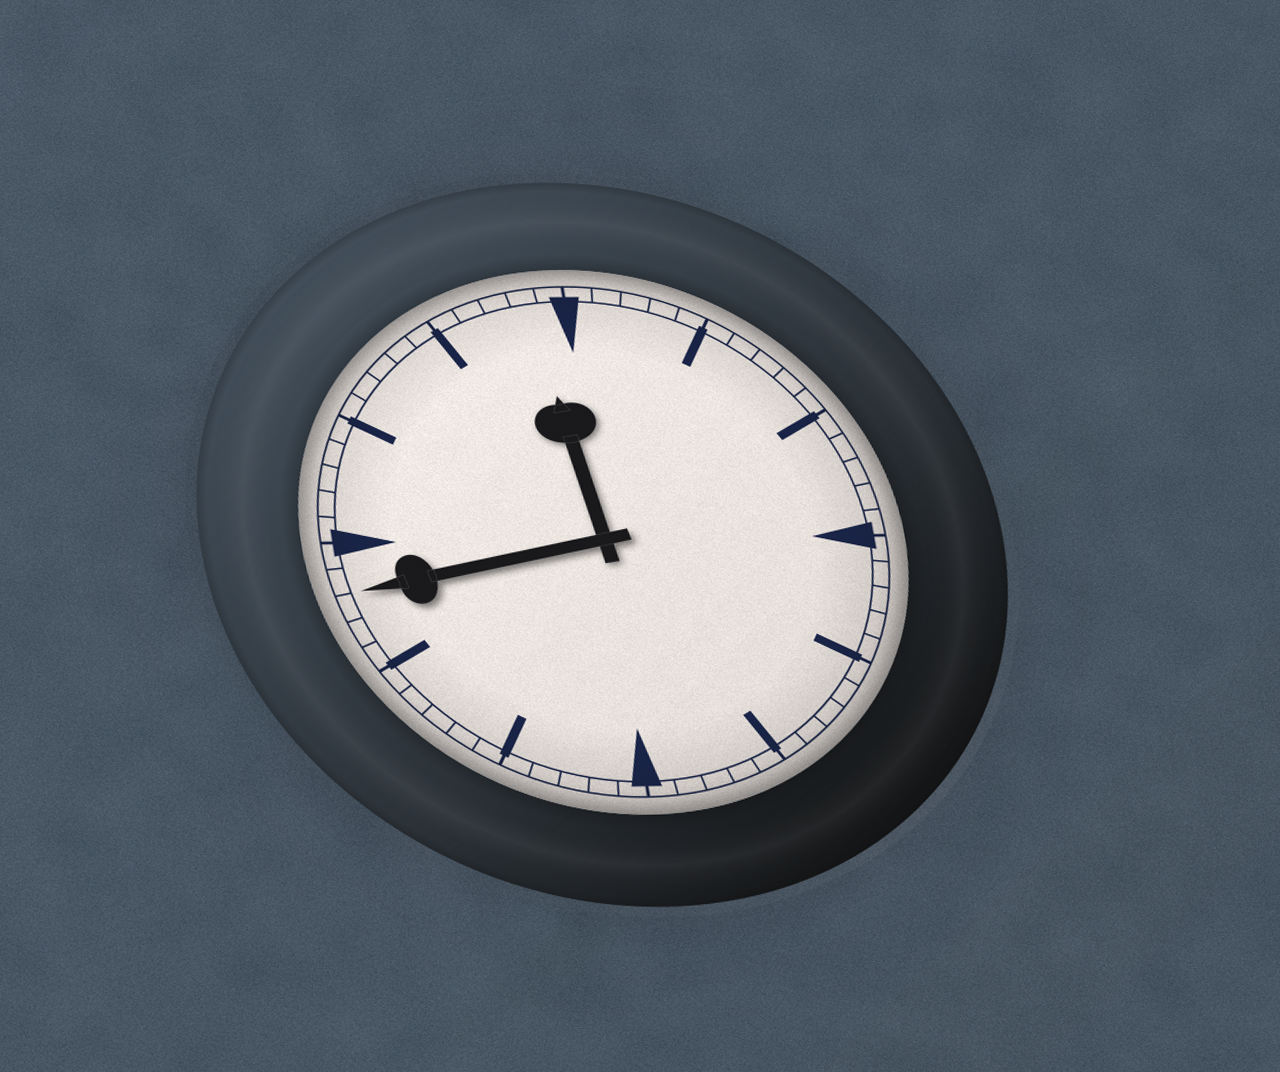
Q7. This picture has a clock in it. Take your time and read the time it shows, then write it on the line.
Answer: 11:43
